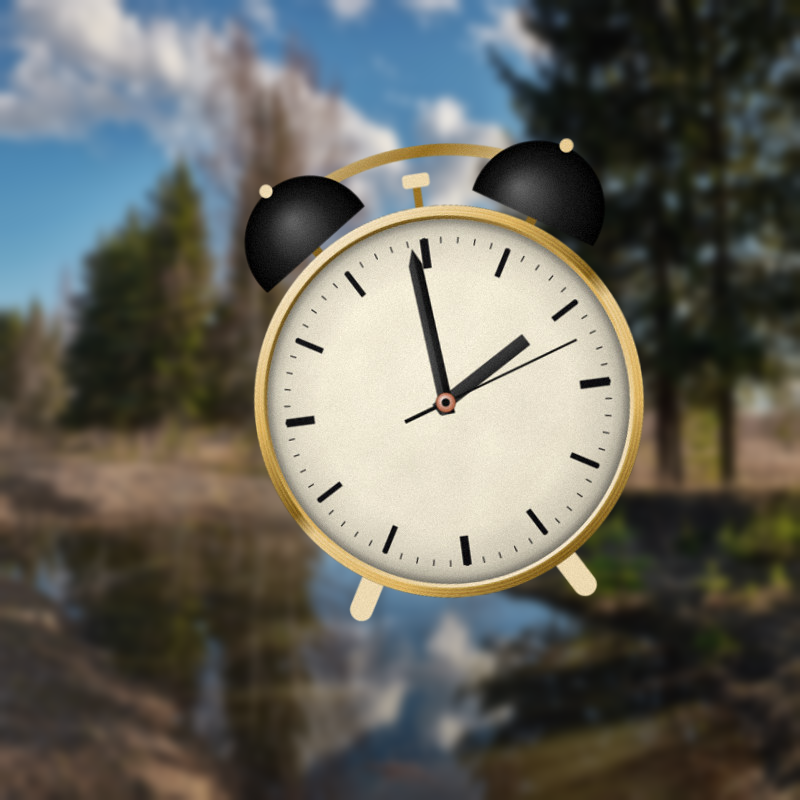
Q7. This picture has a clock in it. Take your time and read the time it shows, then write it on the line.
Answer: 1:59:12
